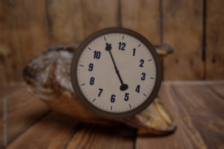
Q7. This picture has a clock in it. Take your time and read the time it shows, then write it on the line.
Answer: 4:55
